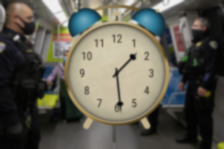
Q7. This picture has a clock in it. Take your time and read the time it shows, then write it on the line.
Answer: 1:29
